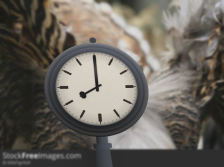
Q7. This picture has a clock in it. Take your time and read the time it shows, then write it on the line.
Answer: 8:00
